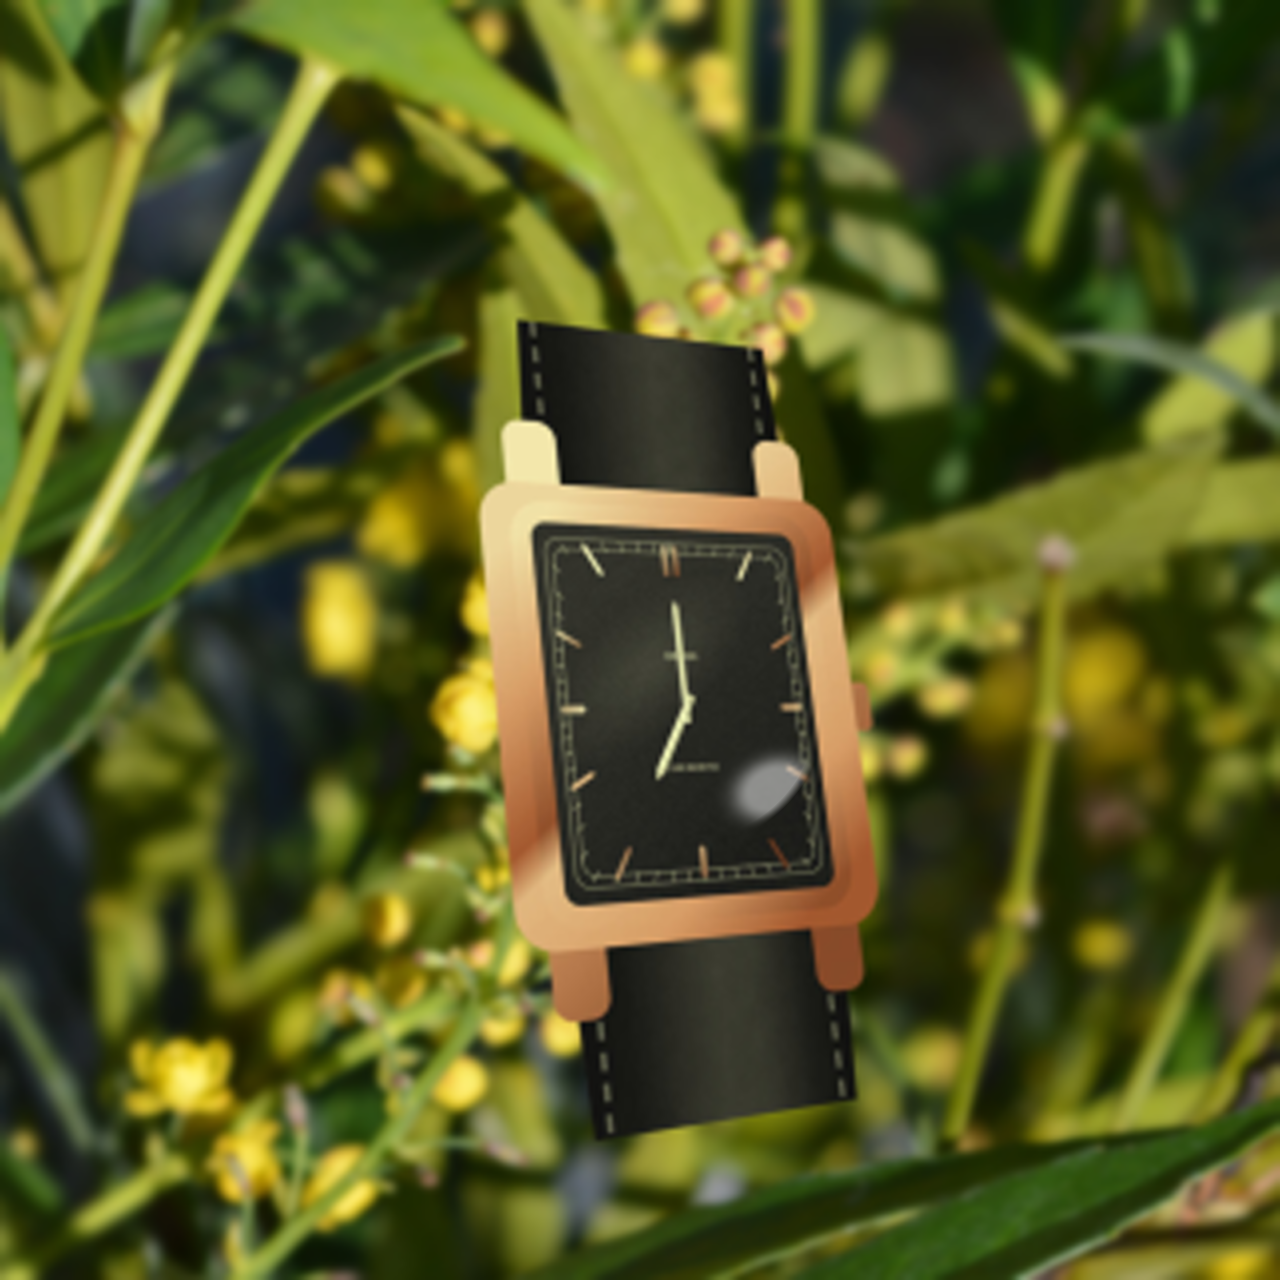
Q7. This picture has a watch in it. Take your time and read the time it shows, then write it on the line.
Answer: 7:00
